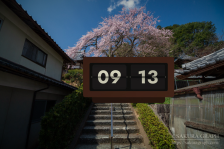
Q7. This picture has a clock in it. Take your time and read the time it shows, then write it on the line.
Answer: 9:13
